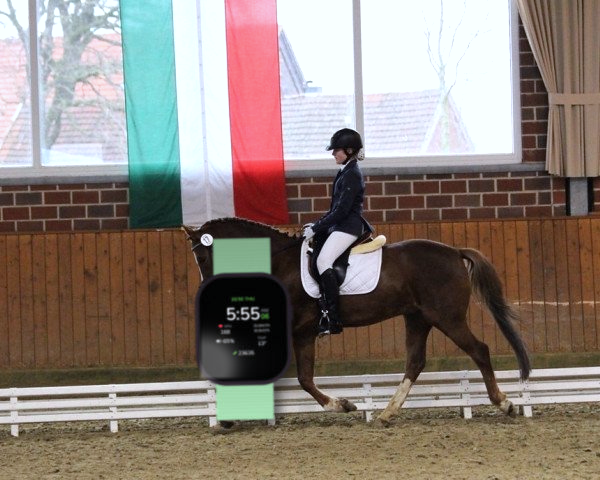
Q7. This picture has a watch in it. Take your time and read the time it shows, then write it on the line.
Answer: 5:55
